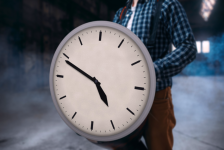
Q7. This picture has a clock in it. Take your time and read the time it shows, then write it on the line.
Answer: 4:49
